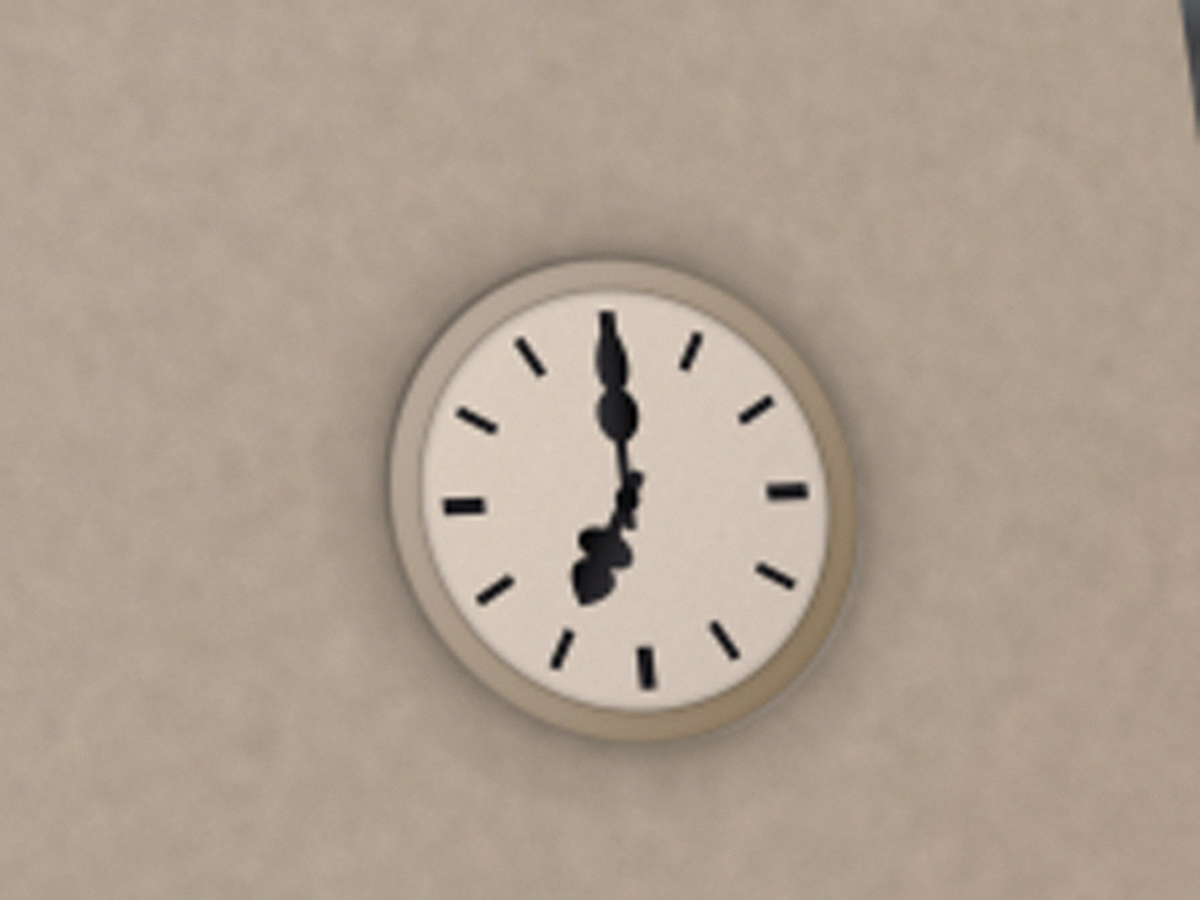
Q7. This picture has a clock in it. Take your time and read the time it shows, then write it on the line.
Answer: 7:00
